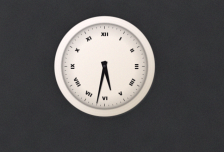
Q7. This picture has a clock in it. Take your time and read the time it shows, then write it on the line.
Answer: 5:32
